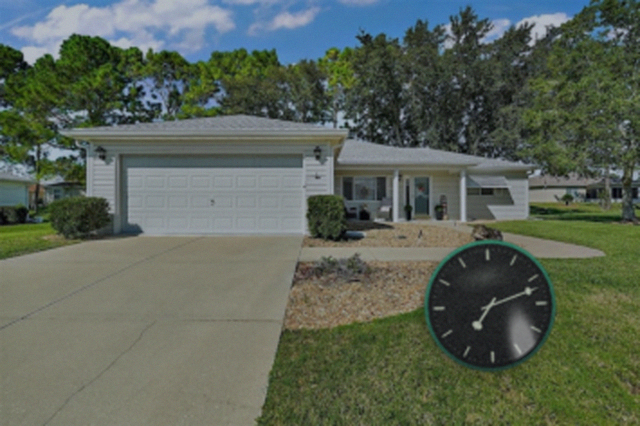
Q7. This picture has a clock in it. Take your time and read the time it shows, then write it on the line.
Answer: 7:12
